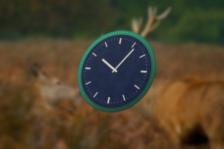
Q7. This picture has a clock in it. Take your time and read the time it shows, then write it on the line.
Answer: 10:06
